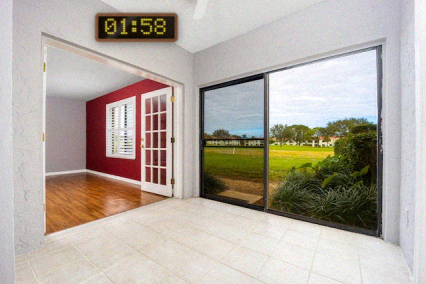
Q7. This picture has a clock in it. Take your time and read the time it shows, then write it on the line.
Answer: 1:58
